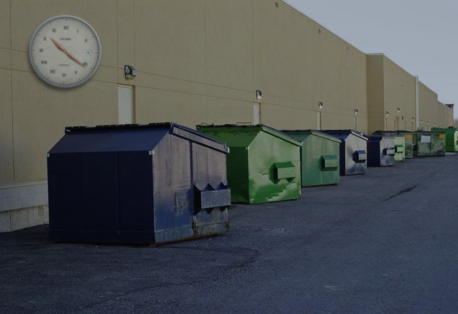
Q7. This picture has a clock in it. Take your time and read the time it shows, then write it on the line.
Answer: 10:21
